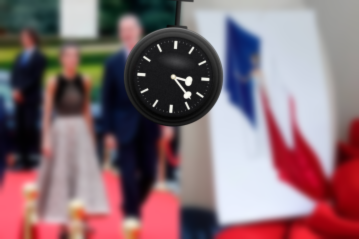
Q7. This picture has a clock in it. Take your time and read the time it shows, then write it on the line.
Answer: 3:23
